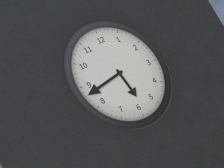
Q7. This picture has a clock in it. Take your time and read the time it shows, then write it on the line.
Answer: 5:43
